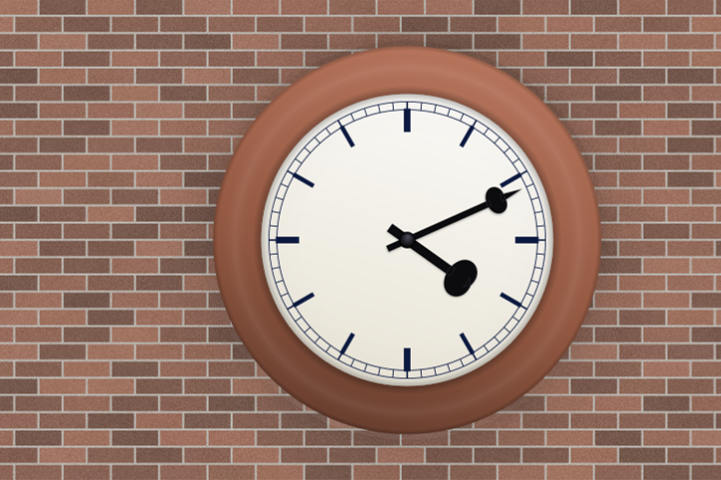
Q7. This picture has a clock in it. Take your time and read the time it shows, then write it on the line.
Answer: 4:11
